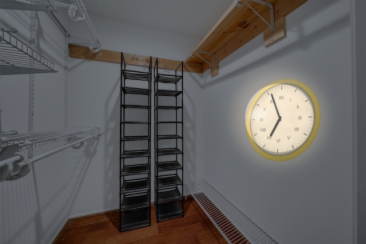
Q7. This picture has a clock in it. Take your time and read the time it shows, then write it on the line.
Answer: 6:56
